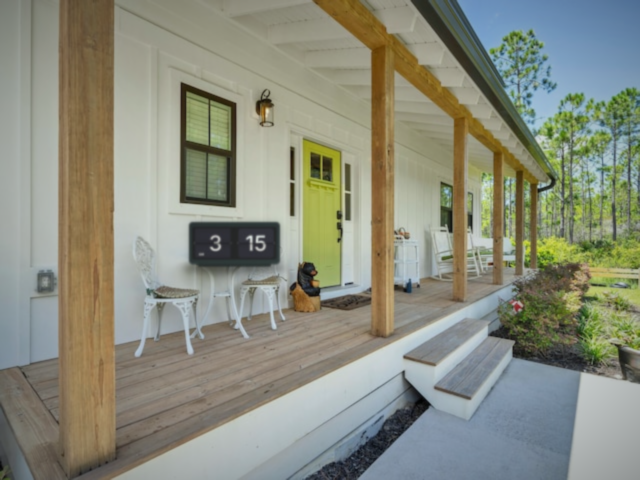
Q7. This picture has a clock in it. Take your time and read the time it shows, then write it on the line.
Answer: 3:15
